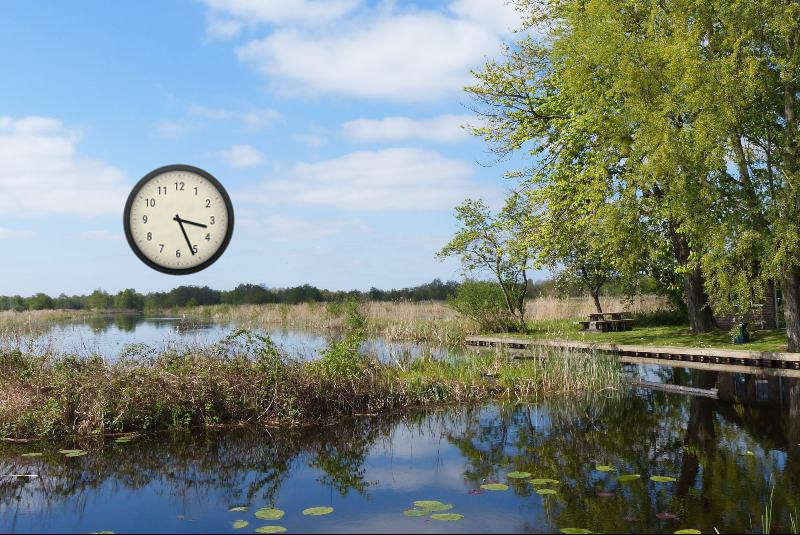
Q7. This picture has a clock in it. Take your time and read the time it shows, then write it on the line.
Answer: 3:26
